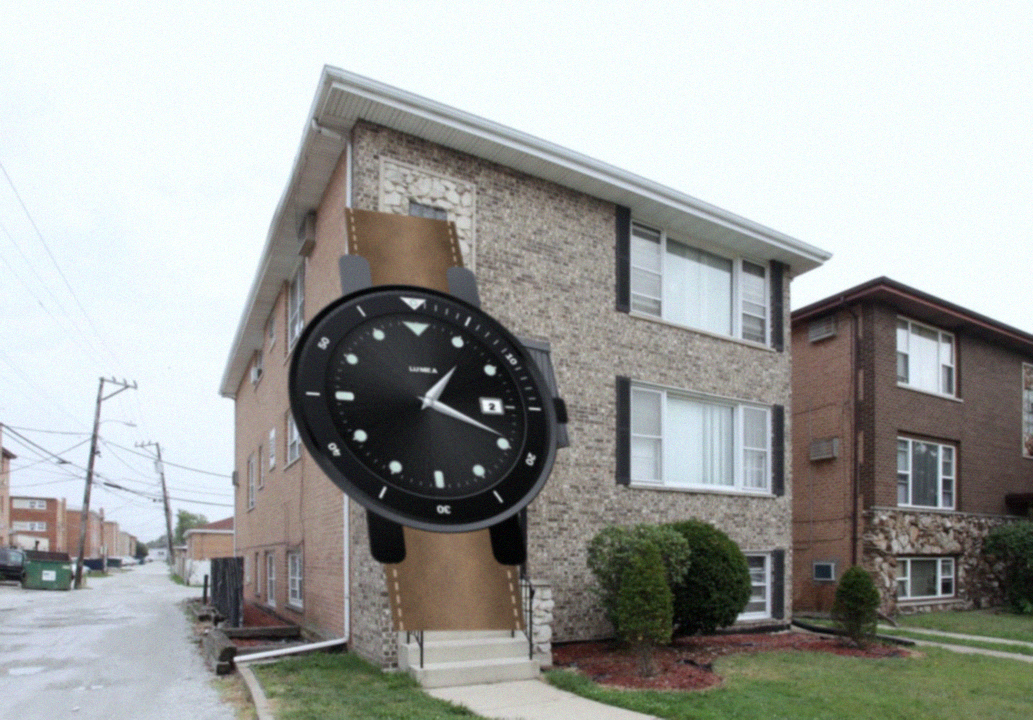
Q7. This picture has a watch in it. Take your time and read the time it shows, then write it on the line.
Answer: 1:19
